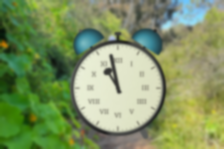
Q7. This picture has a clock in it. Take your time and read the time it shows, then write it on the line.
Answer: 10:58
